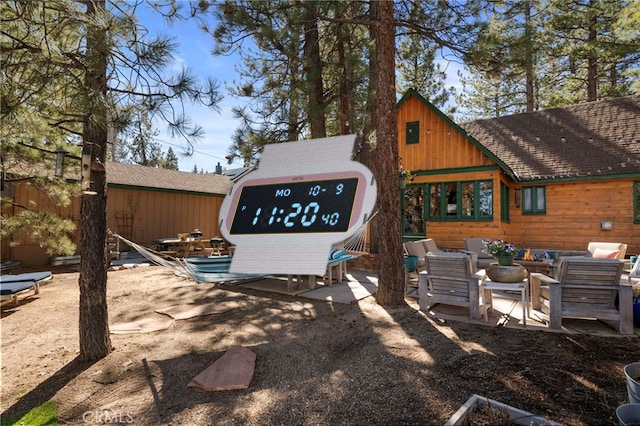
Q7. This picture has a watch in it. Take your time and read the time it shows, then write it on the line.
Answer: 11:20:40
